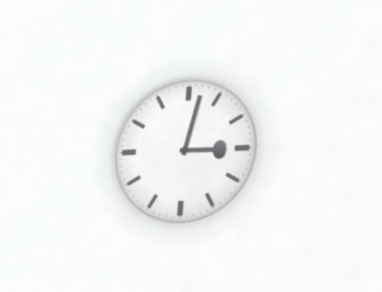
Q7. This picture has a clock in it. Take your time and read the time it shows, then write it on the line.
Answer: 3:02
